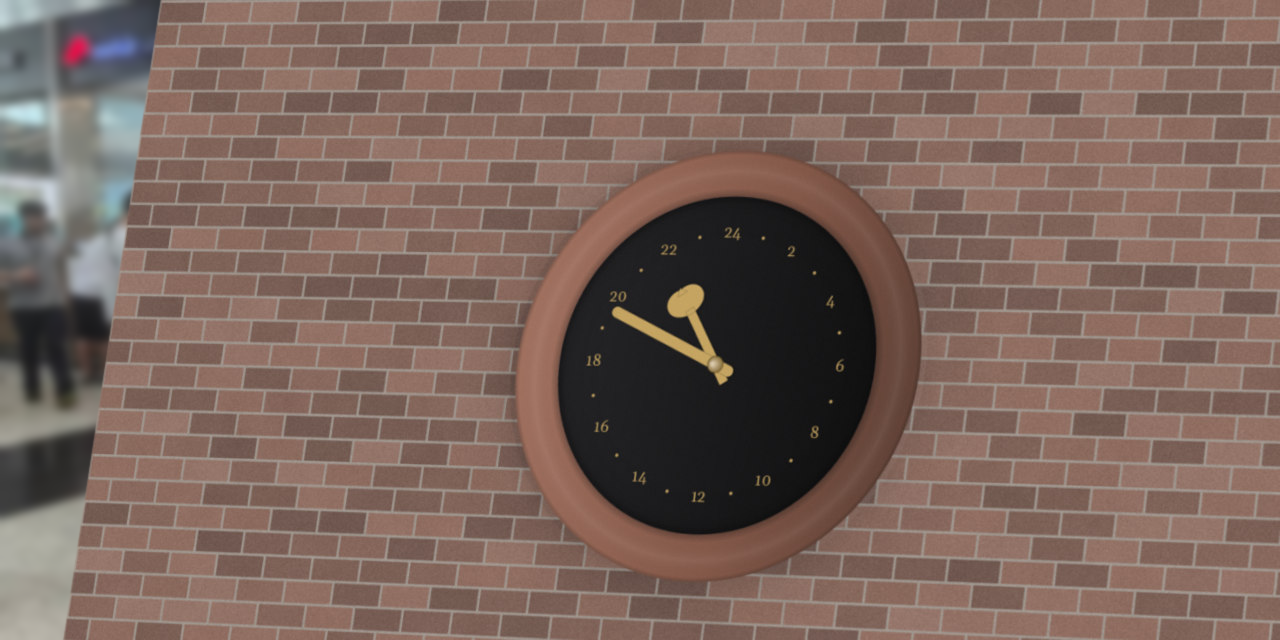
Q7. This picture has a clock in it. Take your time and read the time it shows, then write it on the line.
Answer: 21:49
